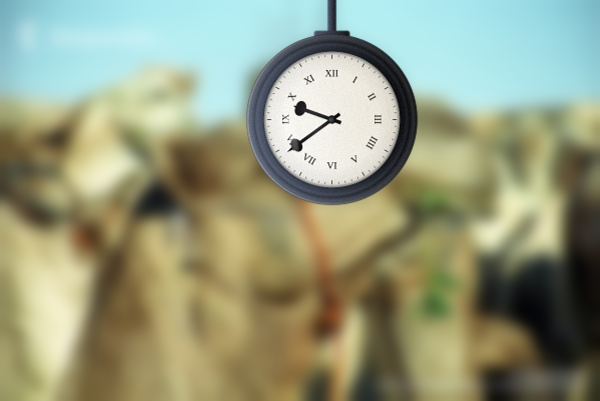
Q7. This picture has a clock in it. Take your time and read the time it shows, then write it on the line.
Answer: 9:39
